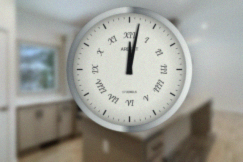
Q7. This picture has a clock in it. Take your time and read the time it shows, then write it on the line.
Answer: 12:02
